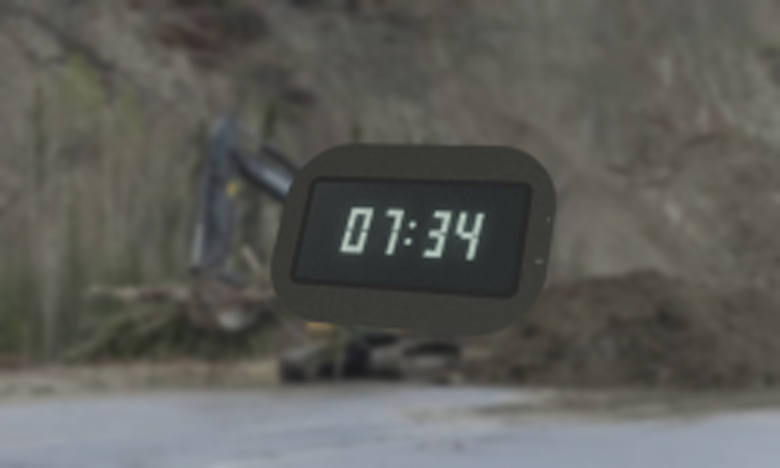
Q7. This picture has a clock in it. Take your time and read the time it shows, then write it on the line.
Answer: 7:34
